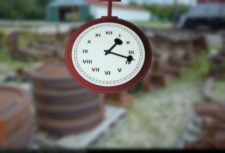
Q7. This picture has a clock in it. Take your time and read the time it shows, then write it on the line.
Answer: 1:18
